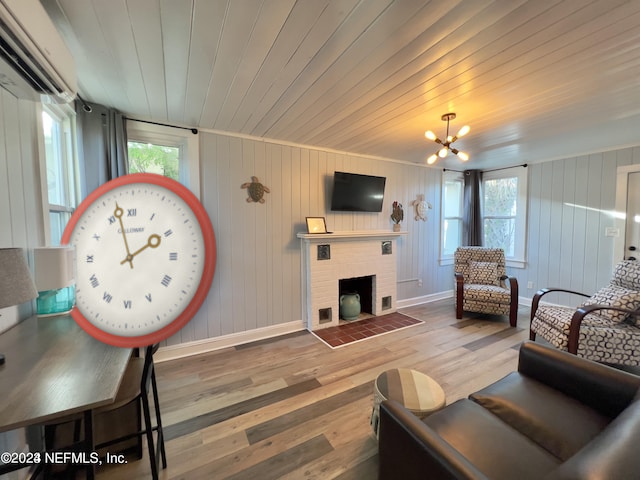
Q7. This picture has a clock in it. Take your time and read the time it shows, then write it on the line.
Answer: 1:57
